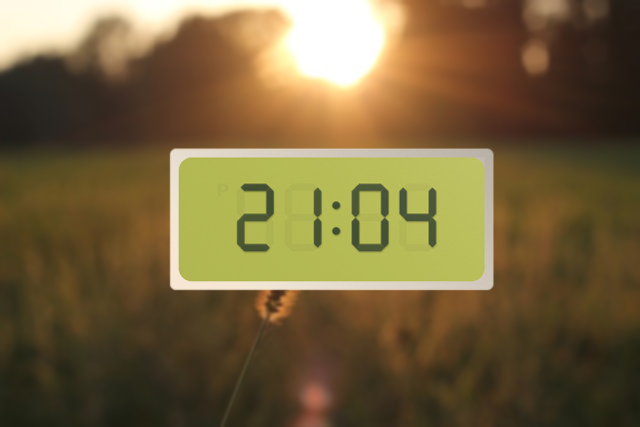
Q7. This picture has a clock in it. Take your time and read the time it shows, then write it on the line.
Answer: 21:04
